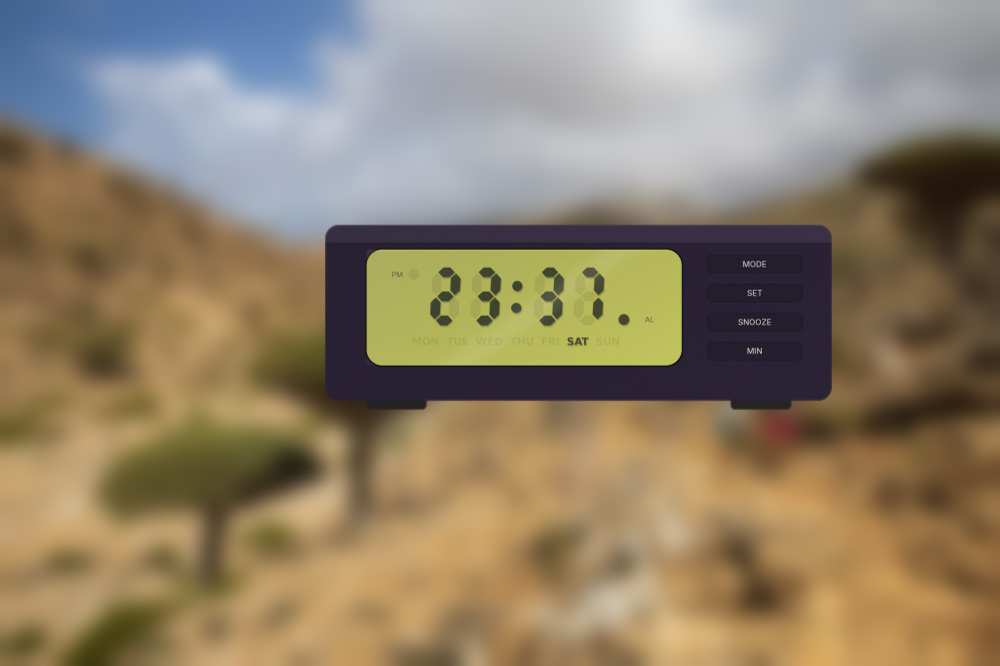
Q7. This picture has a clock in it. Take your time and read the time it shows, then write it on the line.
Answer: 23:37
